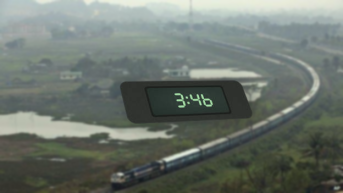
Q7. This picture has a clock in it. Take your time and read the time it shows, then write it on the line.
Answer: 3:46
